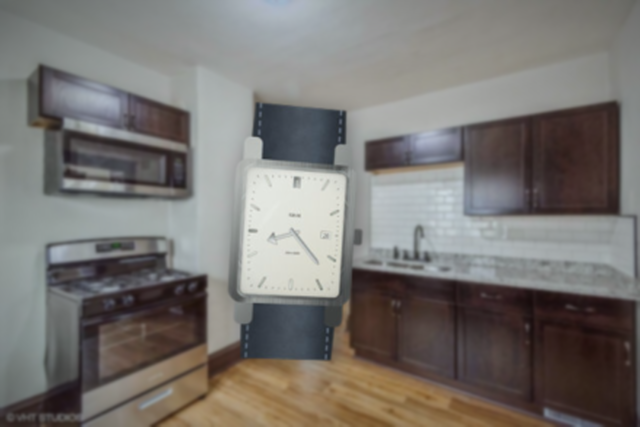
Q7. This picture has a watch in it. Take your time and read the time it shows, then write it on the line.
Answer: 8:23
